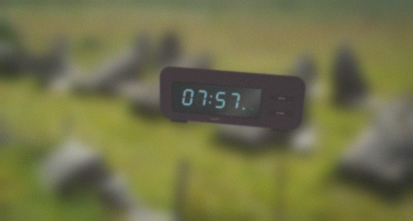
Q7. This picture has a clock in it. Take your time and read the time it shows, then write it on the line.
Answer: 7:57
